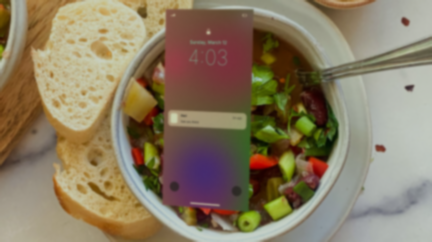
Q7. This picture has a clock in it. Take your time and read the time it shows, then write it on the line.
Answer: 4:03
